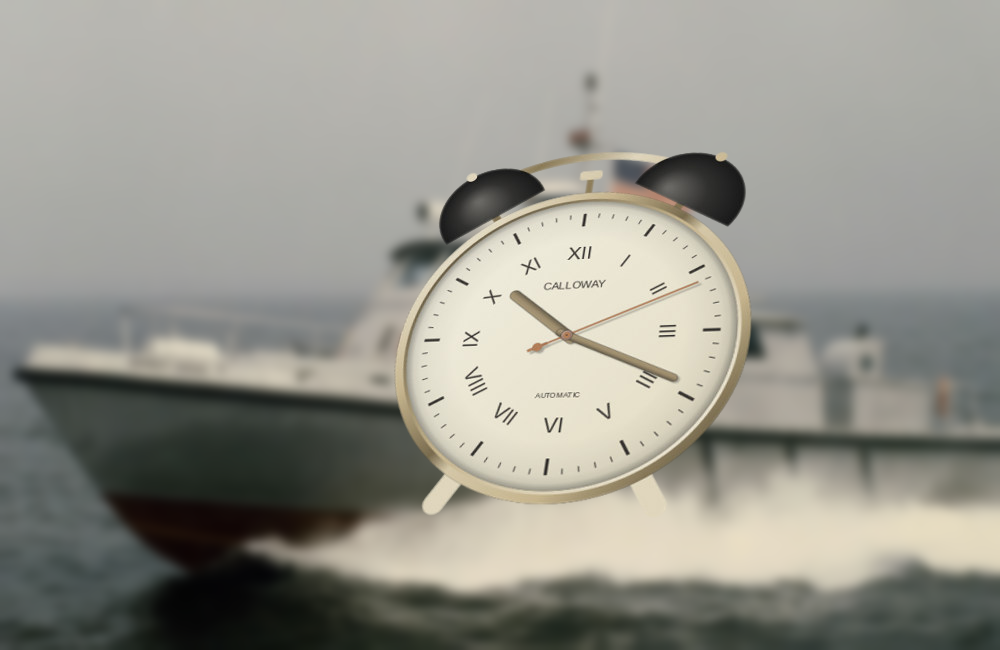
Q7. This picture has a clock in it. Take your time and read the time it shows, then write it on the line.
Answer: 10:19:11
